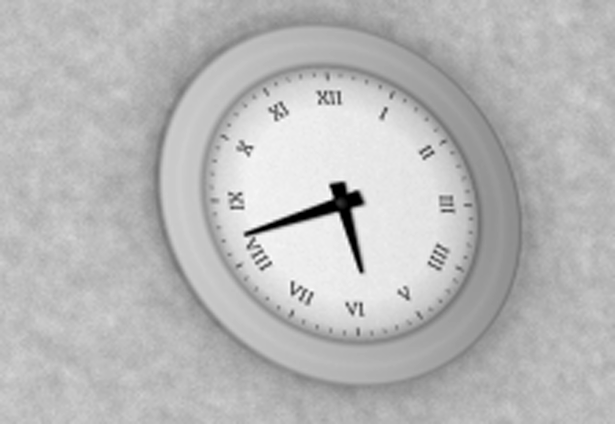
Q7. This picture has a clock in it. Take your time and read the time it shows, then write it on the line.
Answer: 5:42
